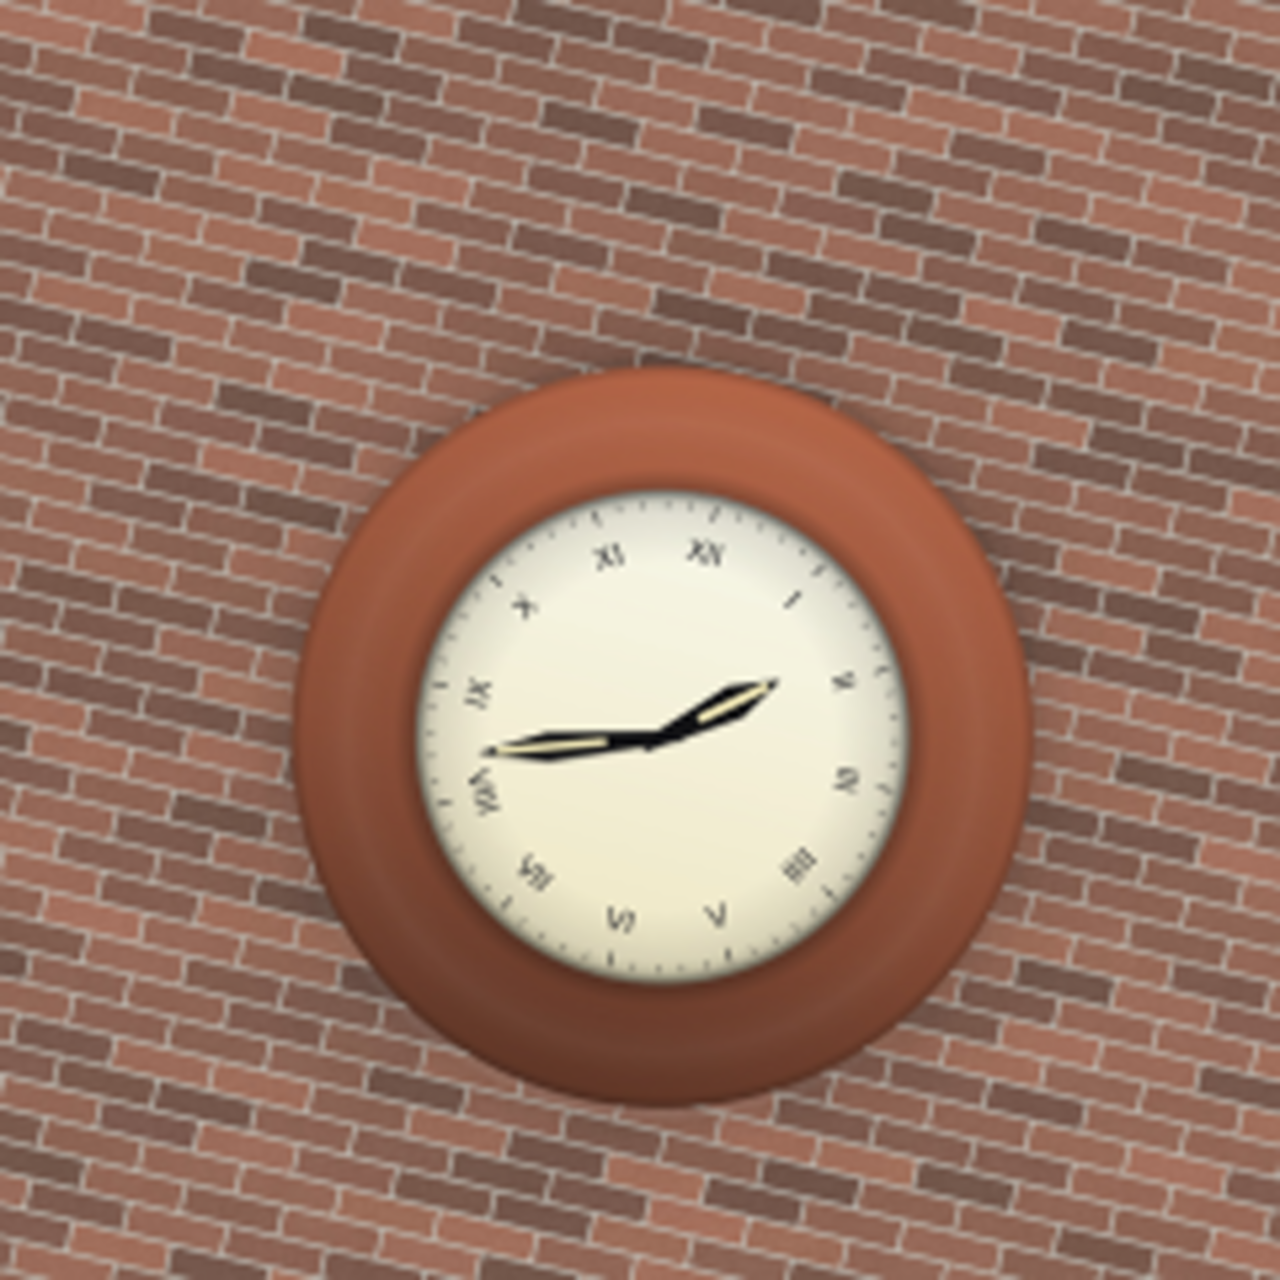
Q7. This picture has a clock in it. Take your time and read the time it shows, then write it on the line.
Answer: 1:42
